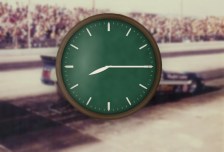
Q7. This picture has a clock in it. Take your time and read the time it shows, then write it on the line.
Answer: 8:15
